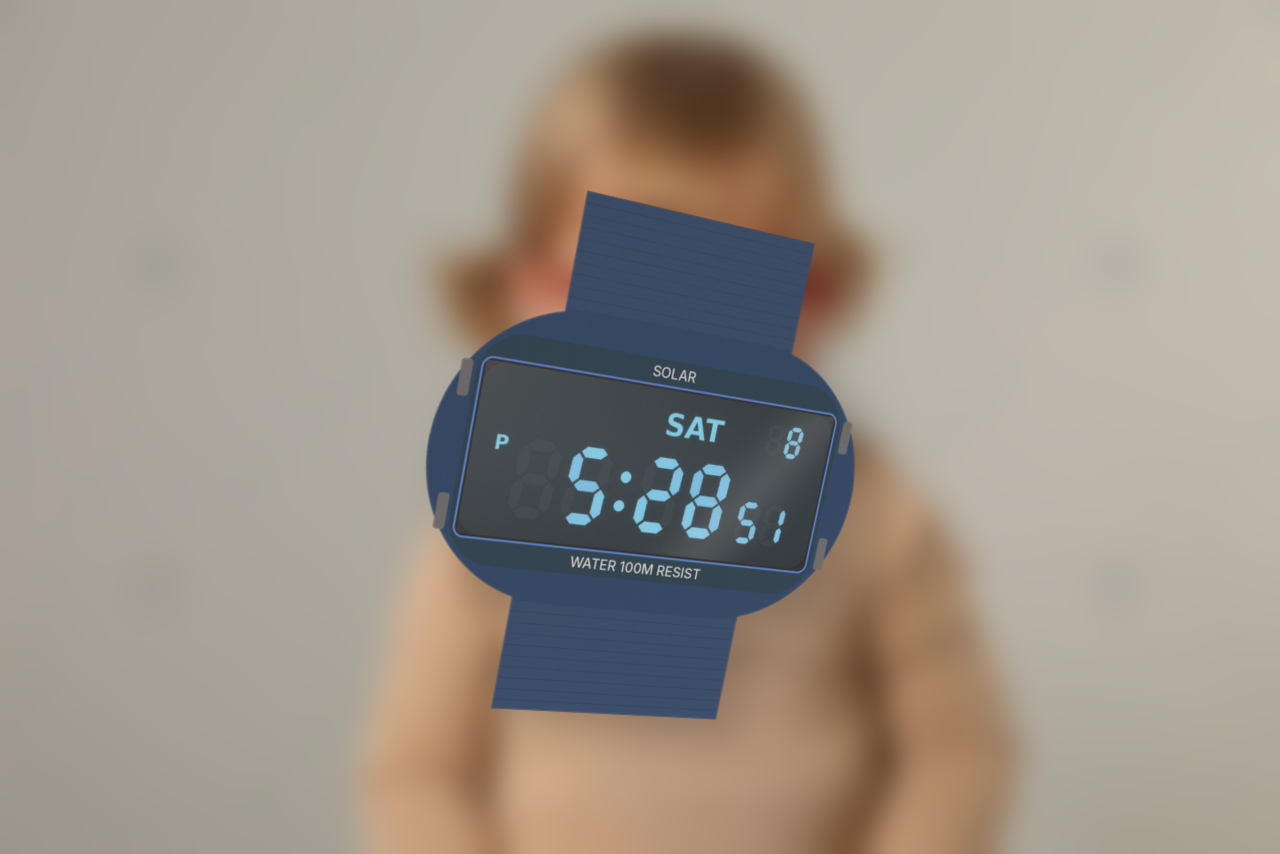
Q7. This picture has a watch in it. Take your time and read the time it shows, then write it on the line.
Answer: 5:28:51
